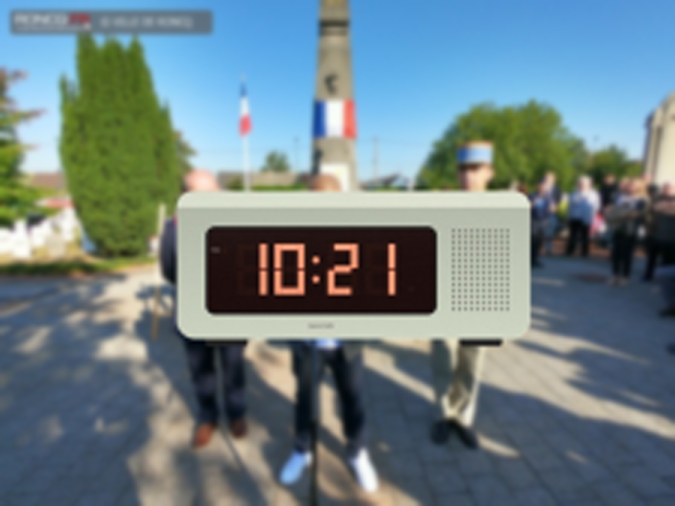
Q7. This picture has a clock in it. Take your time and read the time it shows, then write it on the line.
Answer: 10:21
